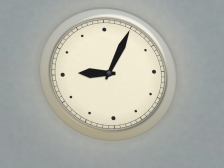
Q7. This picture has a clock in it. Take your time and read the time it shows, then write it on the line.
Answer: 9:05
